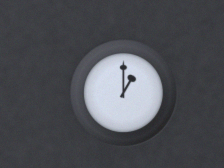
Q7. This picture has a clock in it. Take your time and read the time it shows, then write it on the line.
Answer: 1:00
